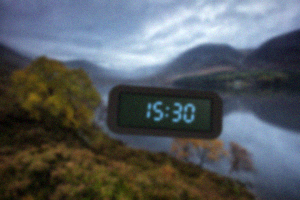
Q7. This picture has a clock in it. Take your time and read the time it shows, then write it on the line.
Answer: 15:30
